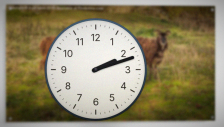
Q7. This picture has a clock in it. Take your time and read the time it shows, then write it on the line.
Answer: 2:12
